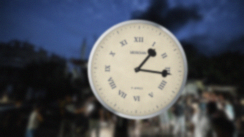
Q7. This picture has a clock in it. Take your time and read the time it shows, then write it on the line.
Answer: 1:16
